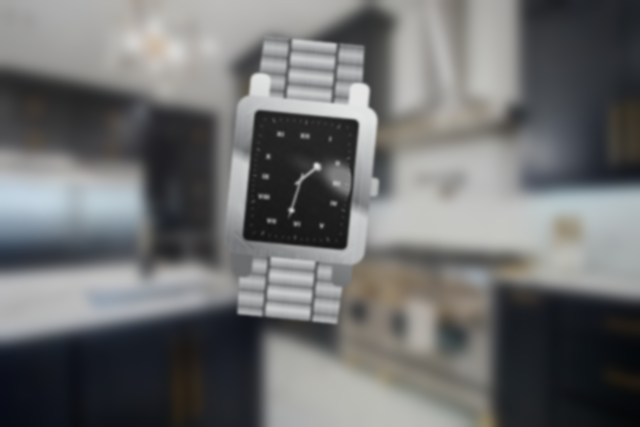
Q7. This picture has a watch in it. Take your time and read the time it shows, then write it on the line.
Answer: 1:32
